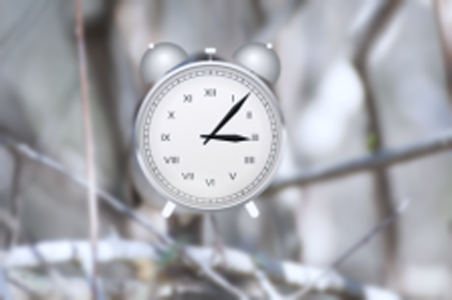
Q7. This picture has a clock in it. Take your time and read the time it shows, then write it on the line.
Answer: 3:07
